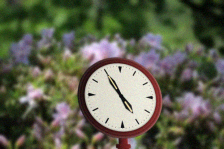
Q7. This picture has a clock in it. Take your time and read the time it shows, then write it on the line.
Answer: 4:55
